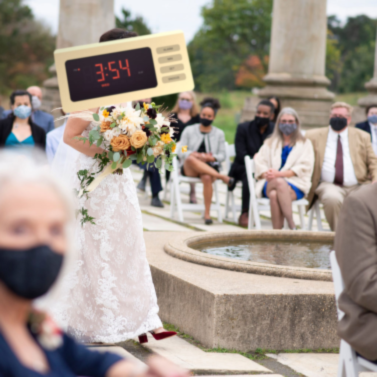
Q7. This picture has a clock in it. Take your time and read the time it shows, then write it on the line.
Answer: 3:54
